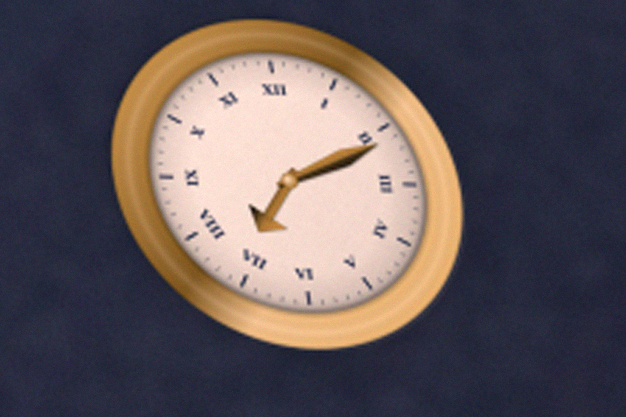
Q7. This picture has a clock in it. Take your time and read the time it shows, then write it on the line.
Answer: 7:11
